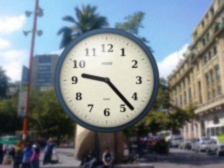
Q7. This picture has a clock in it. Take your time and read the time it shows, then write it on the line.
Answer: 9:23
